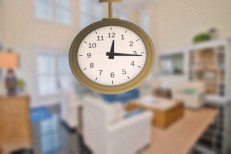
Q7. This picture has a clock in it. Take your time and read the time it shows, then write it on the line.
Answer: 12:16
